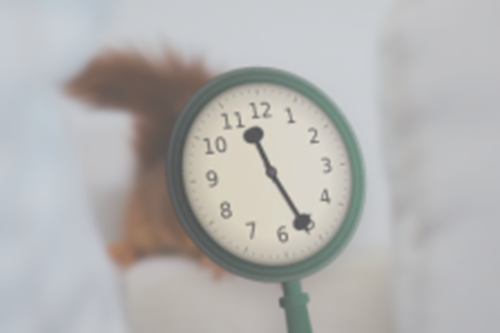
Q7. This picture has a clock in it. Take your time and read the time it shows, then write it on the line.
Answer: 11:26
